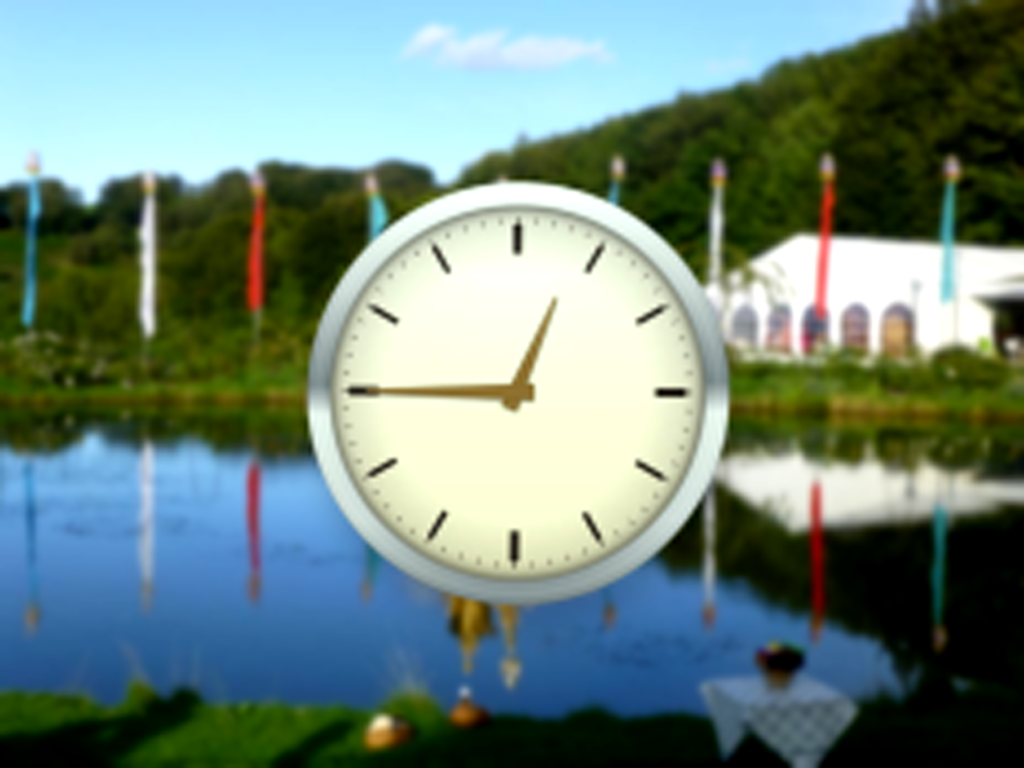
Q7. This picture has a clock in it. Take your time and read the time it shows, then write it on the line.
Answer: 12:45
